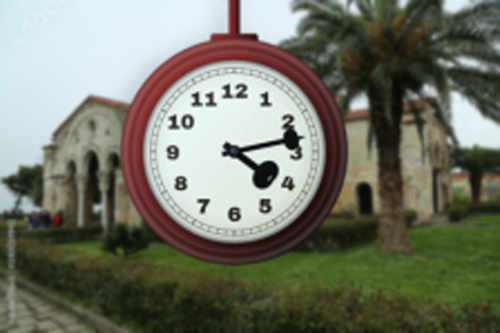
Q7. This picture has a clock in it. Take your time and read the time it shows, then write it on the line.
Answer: 4:13
